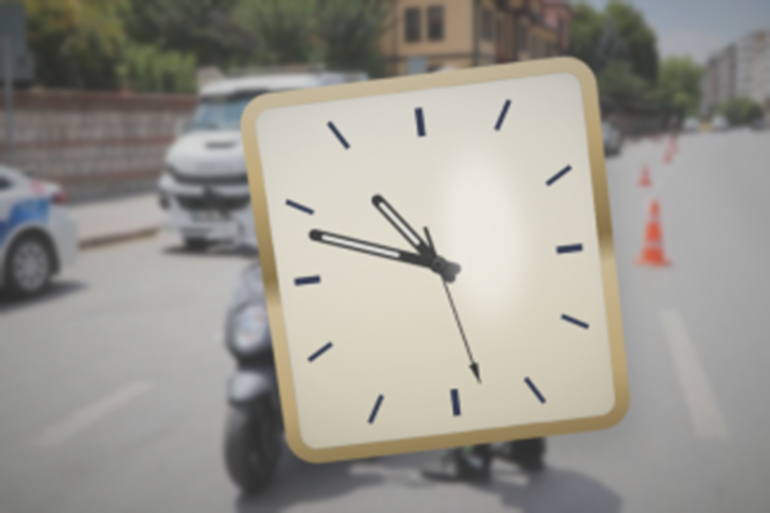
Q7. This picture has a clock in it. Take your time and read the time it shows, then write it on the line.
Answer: 10:48:28
